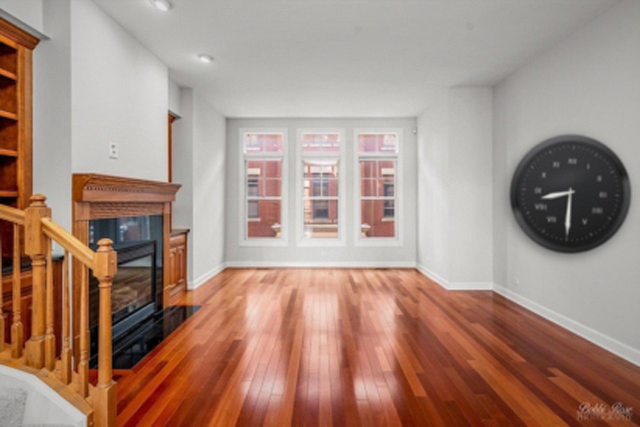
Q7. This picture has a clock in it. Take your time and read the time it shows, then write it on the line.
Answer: 8:30
